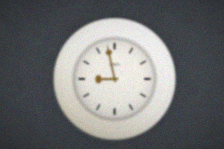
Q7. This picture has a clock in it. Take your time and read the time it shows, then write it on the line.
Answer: 8:58
